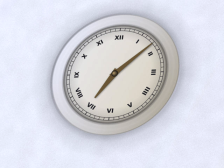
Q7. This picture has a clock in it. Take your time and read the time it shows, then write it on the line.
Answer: 7:08
